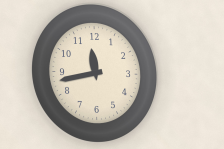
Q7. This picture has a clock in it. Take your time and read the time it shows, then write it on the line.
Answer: 11:43
